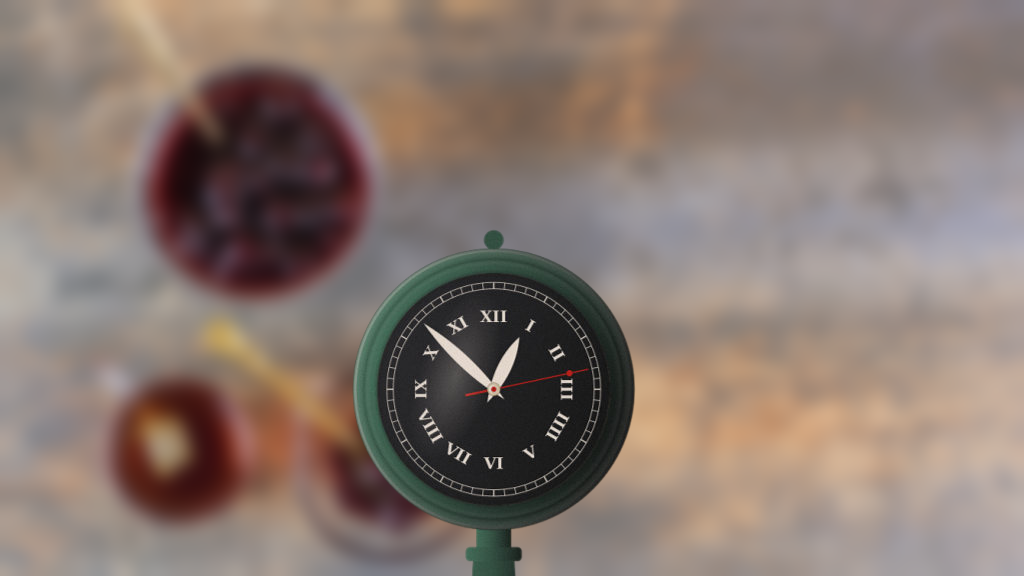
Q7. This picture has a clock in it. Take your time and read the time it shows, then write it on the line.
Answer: 12:52:13
